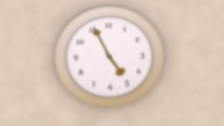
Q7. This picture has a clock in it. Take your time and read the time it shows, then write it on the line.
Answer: 4:56
